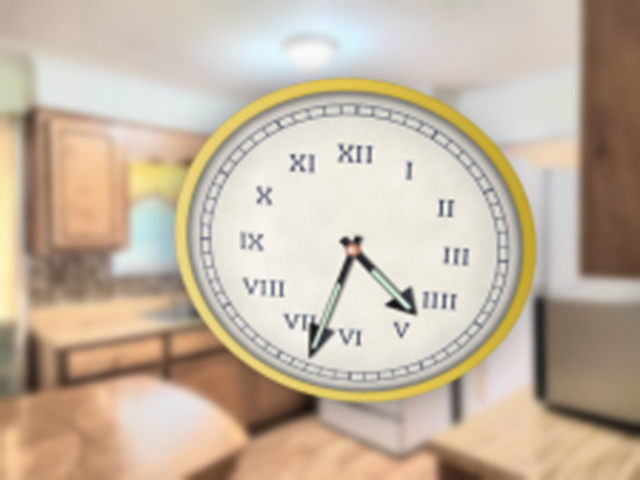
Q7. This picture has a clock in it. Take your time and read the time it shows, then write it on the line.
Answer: 4:33
